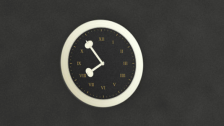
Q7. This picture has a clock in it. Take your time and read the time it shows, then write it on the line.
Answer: 7:54
